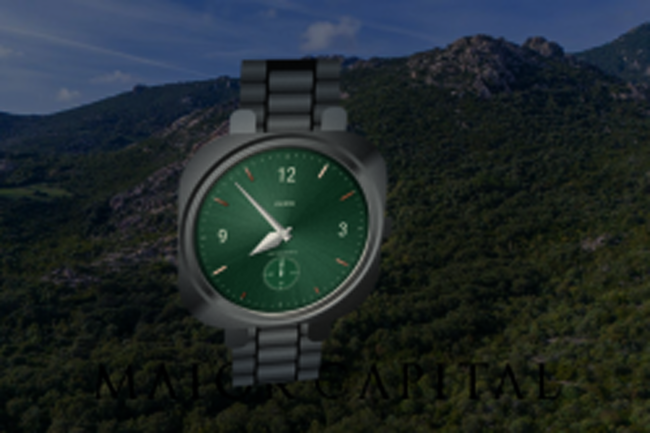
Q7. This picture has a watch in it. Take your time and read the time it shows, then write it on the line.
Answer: 7:53
